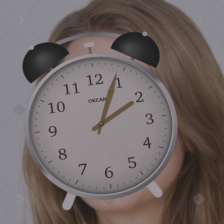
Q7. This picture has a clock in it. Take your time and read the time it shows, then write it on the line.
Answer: 2:04
